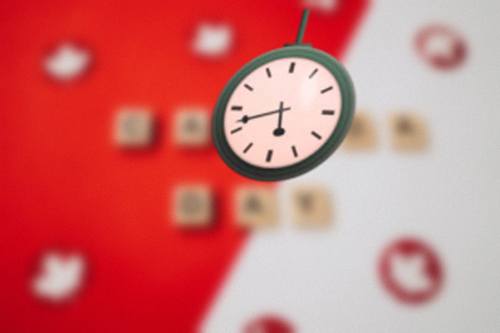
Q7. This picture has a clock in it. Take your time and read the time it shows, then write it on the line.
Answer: 5:42
